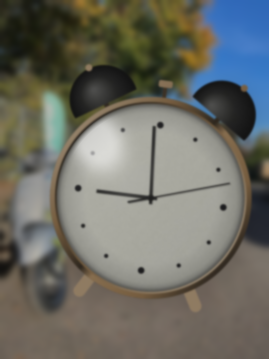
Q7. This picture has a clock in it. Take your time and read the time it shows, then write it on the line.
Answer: 8:59:12
